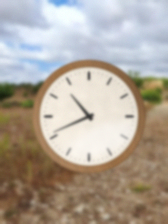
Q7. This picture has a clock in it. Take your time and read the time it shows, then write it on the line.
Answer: 10:41
